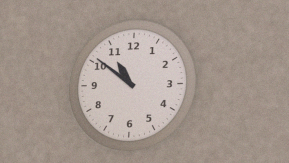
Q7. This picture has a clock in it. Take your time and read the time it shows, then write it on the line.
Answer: 10:51
